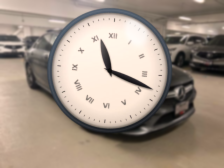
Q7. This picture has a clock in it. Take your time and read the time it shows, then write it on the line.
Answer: 11:18
